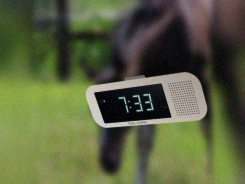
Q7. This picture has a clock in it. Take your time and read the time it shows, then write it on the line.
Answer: 7:33
